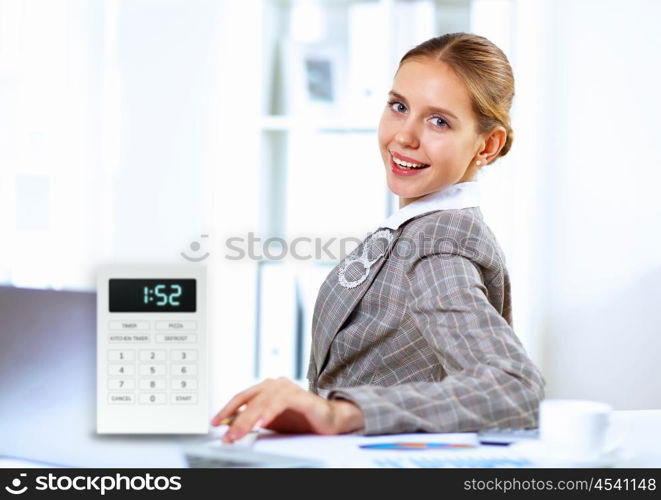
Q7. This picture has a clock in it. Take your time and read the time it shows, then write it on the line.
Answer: 1:52
